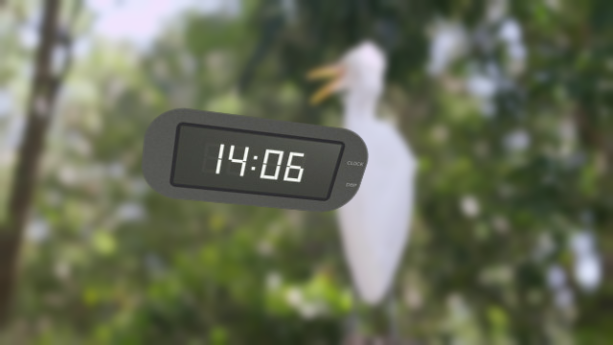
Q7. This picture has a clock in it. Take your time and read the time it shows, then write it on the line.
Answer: 14:06
